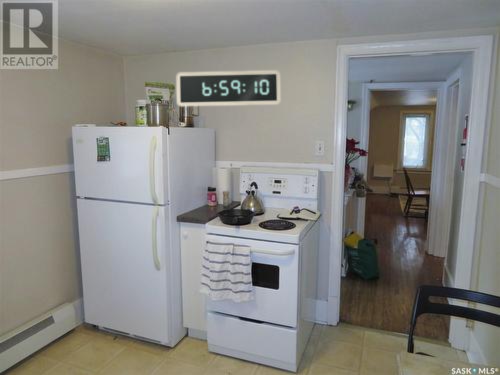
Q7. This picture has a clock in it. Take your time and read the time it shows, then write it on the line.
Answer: 6:59:10
